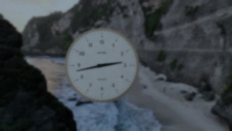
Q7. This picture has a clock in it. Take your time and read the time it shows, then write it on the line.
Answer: 2:43
